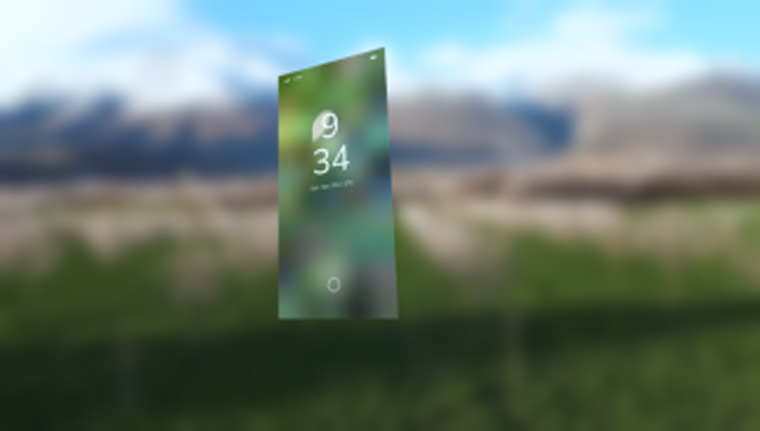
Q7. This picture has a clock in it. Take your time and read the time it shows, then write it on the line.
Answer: 9:34
